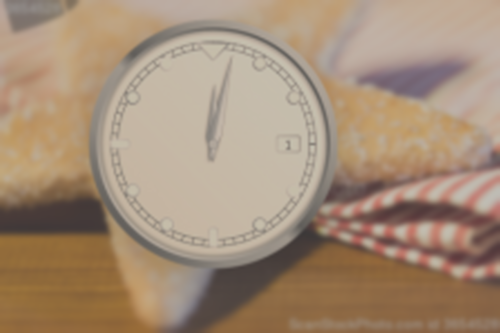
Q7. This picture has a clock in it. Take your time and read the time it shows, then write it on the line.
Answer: 12:02
